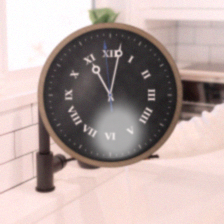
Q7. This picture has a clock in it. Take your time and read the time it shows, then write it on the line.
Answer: 11:01:59
